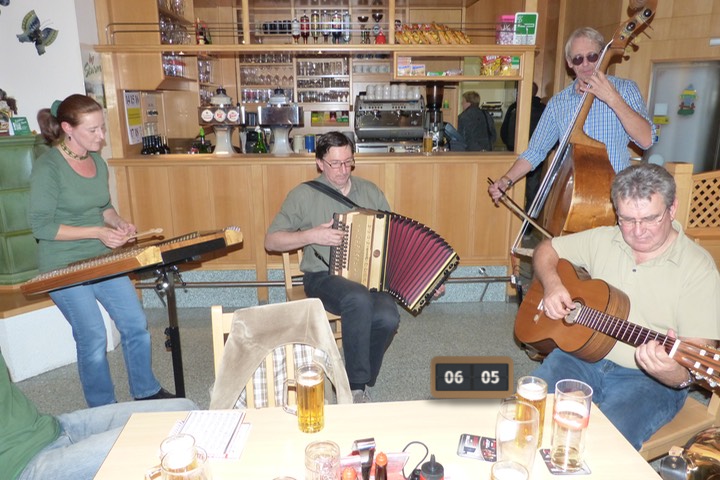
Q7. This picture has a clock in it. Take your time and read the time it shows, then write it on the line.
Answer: 6:05
